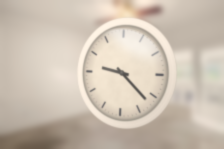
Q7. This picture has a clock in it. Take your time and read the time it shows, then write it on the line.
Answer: 9:22
